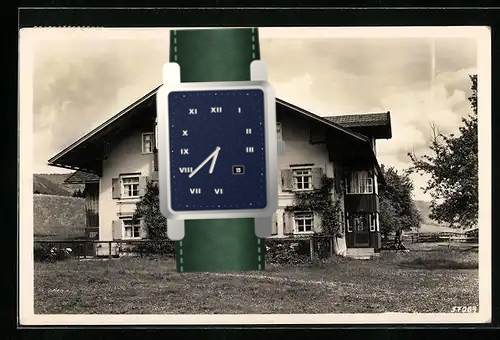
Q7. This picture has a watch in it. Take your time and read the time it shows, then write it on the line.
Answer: 6:38
